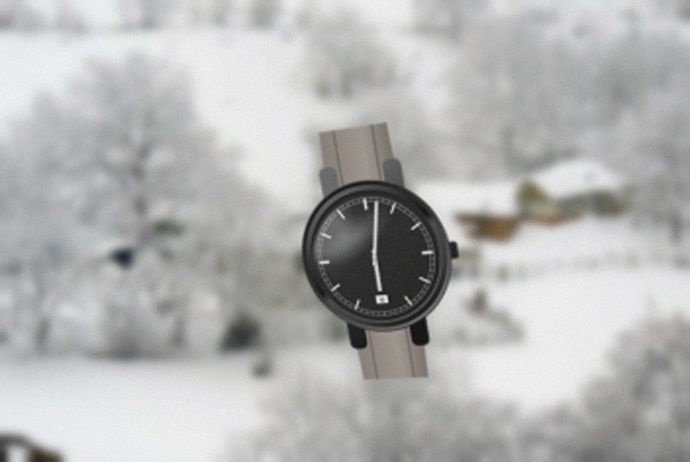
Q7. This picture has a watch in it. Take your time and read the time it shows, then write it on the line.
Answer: 6:02
